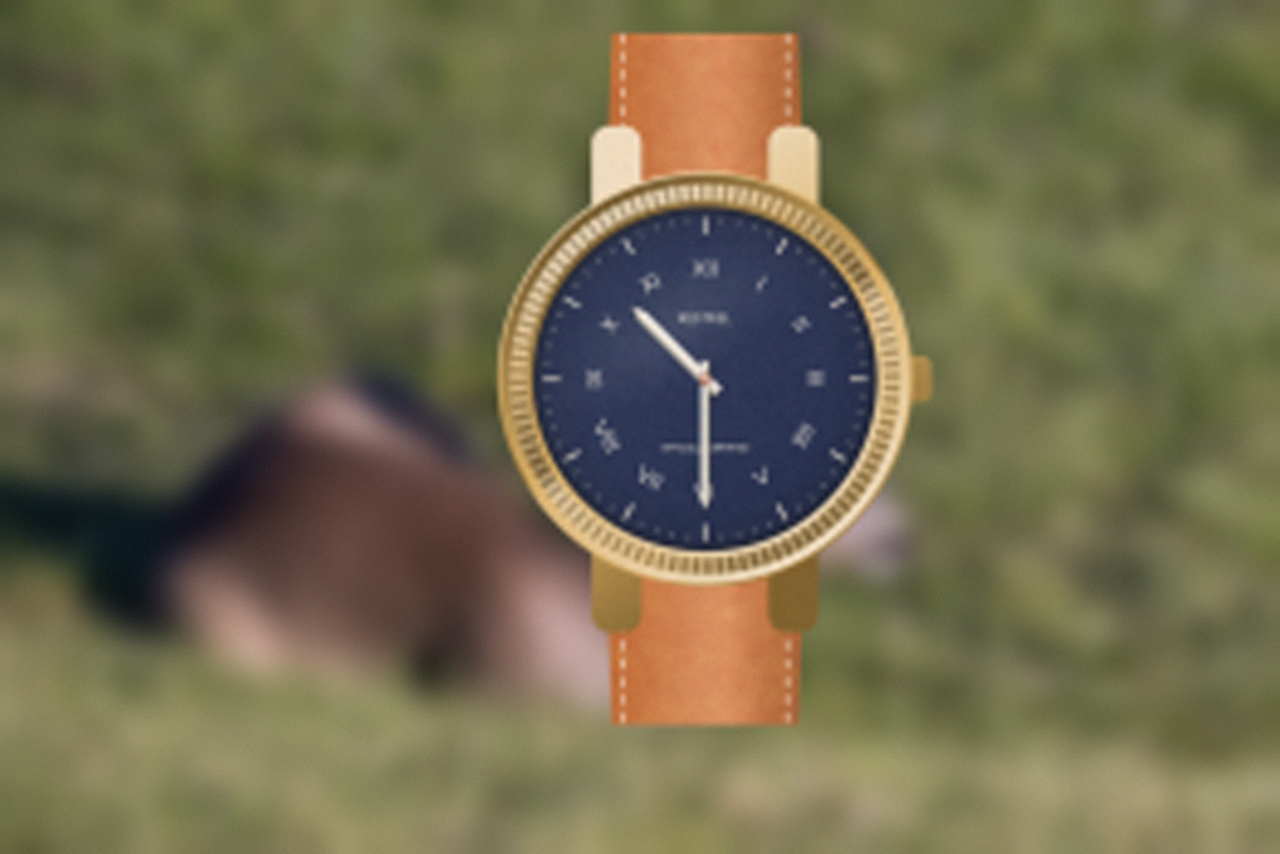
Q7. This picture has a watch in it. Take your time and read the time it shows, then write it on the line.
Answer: 10:30
